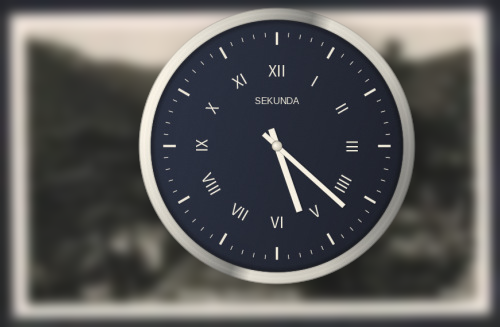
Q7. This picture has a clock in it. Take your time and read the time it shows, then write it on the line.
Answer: 5:22
